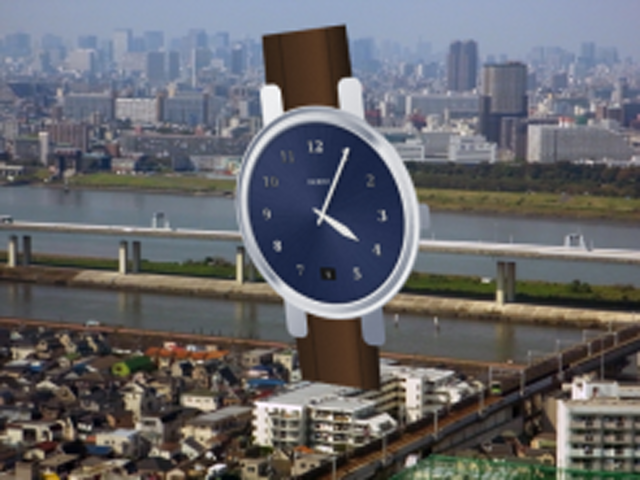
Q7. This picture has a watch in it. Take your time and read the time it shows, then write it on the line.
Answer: 4:05
